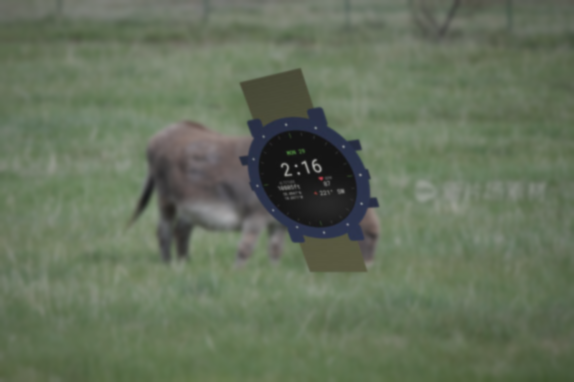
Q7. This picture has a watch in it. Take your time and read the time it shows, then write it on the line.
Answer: 2:16
